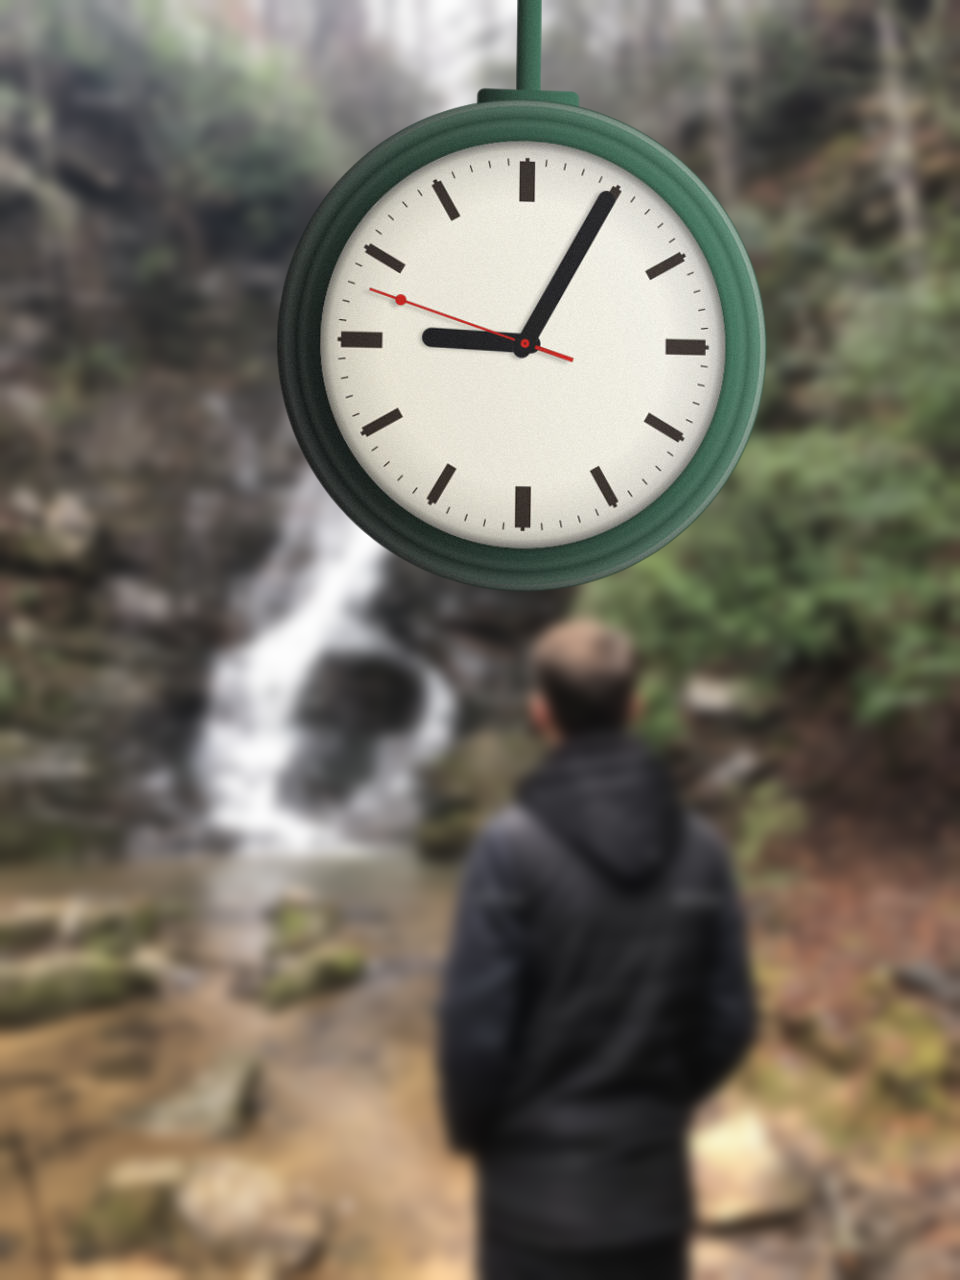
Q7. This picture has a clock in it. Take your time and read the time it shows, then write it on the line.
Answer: 9:04:48
